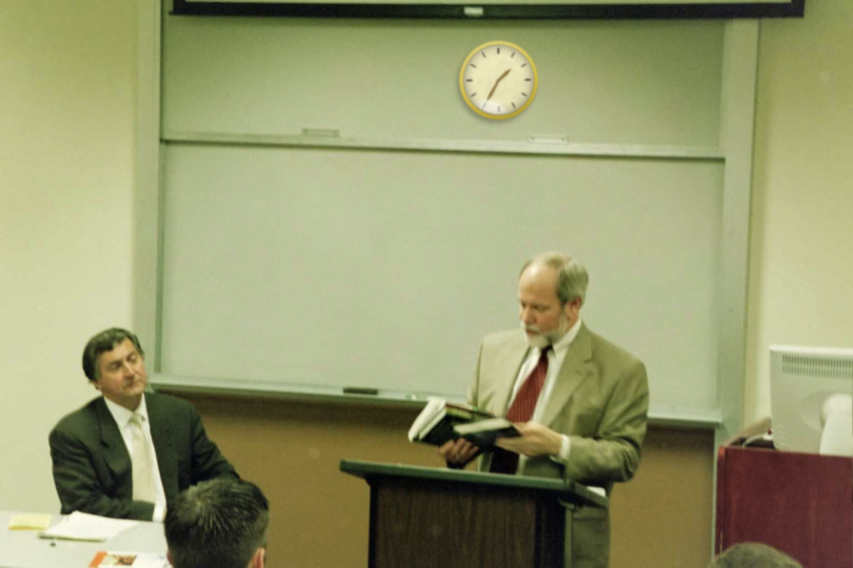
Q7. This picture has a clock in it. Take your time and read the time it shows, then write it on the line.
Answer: 1:35
